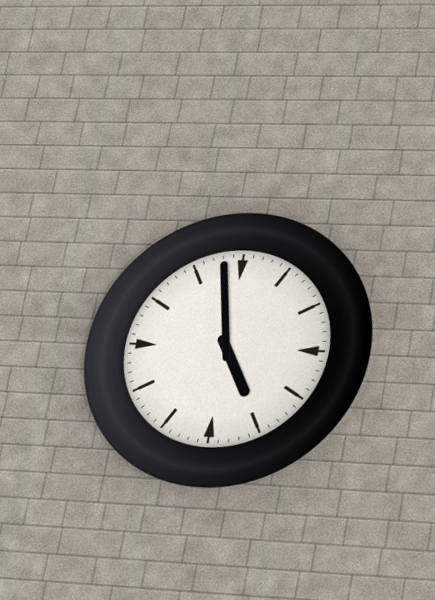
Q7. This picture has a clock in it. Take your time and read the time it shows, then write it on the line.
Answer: 4:58
